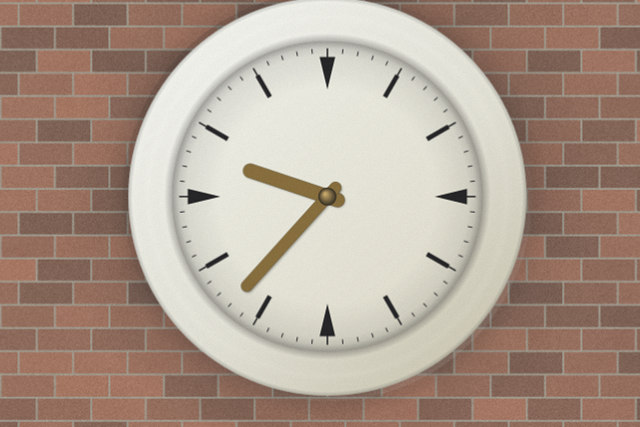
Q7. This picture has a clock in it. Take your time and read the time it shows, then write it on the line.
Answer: 9:37
